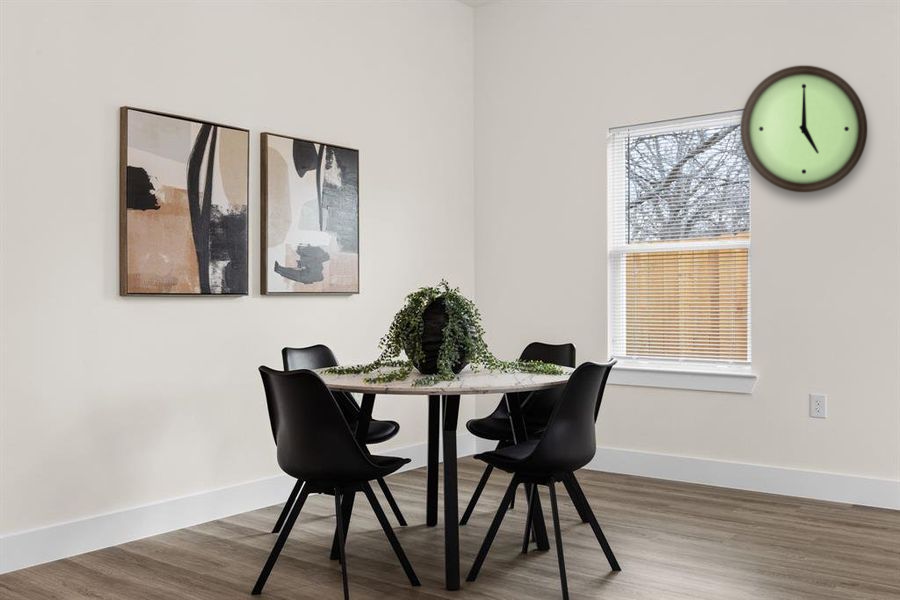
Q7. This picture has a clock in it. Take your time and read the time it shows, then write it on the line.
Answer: 5:00
